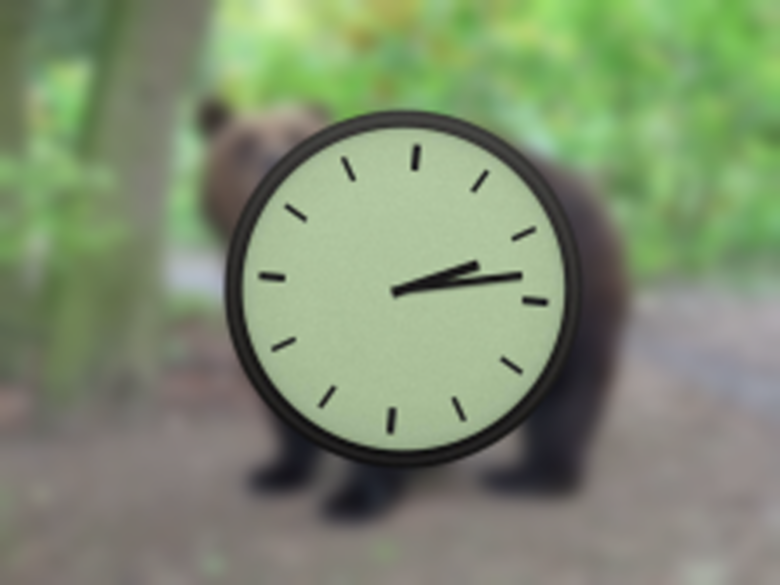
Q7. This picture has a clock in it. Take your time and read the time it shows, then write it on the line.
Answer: 2:13
